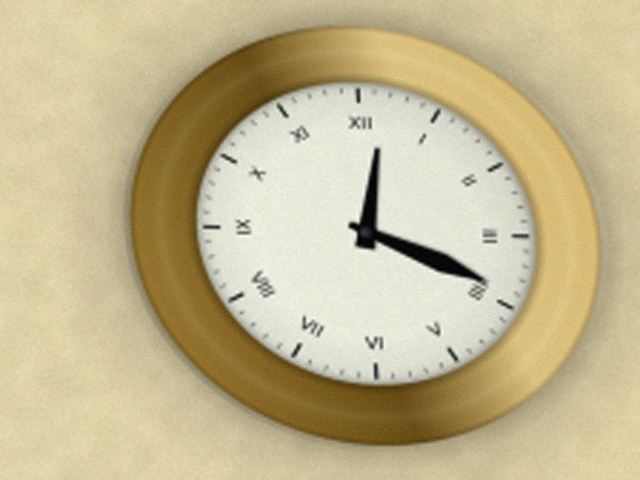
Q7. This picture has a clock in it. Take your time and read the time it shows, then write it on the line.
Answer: 12:19
